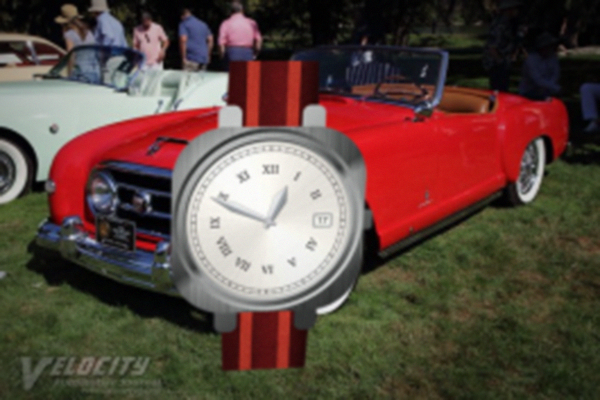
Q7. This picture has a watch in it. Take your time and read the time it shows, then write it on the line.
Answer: 12:49
